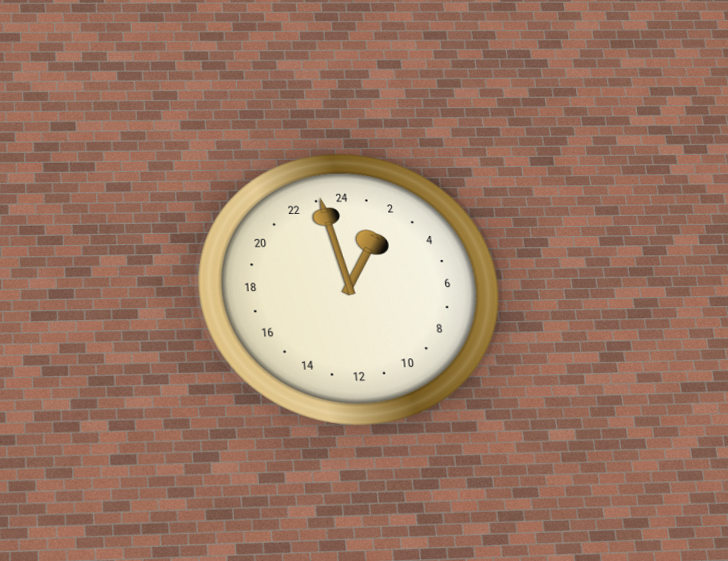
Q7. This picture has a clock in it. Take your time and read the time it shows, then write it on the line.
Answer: 1:58
